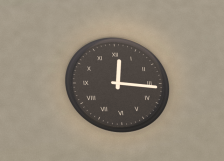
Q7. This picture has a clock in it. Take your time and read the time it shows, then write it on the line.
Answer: 12:16
